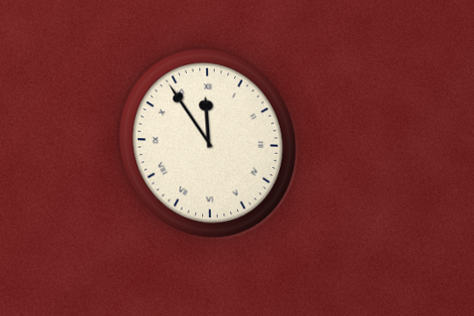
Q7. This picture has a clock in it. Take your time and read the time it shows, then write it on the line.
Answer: 11:54
